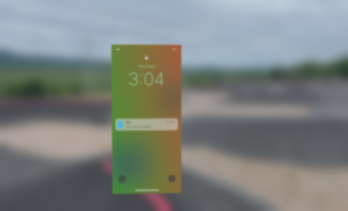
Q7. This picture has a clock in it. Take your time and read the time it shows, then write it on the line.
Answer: 3:04
